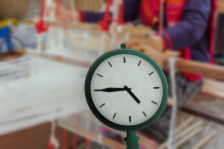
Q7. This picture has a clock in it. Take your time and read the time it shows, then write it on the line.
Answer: 4:45
